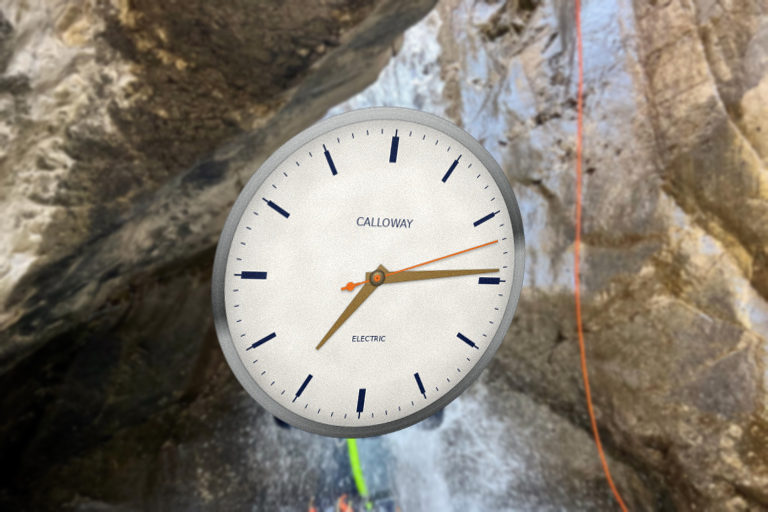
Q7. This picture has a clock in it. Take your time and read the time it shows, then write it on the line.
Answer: 7:14:12
